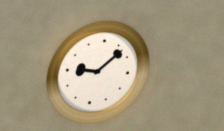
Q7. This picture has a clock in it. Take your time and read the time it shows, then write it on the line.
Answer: 9:07
